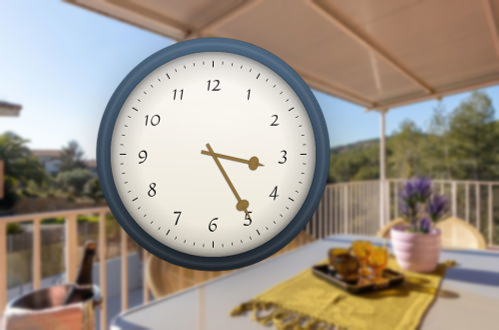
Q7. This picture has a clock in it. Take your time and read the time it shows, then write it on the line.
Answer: 3:25
